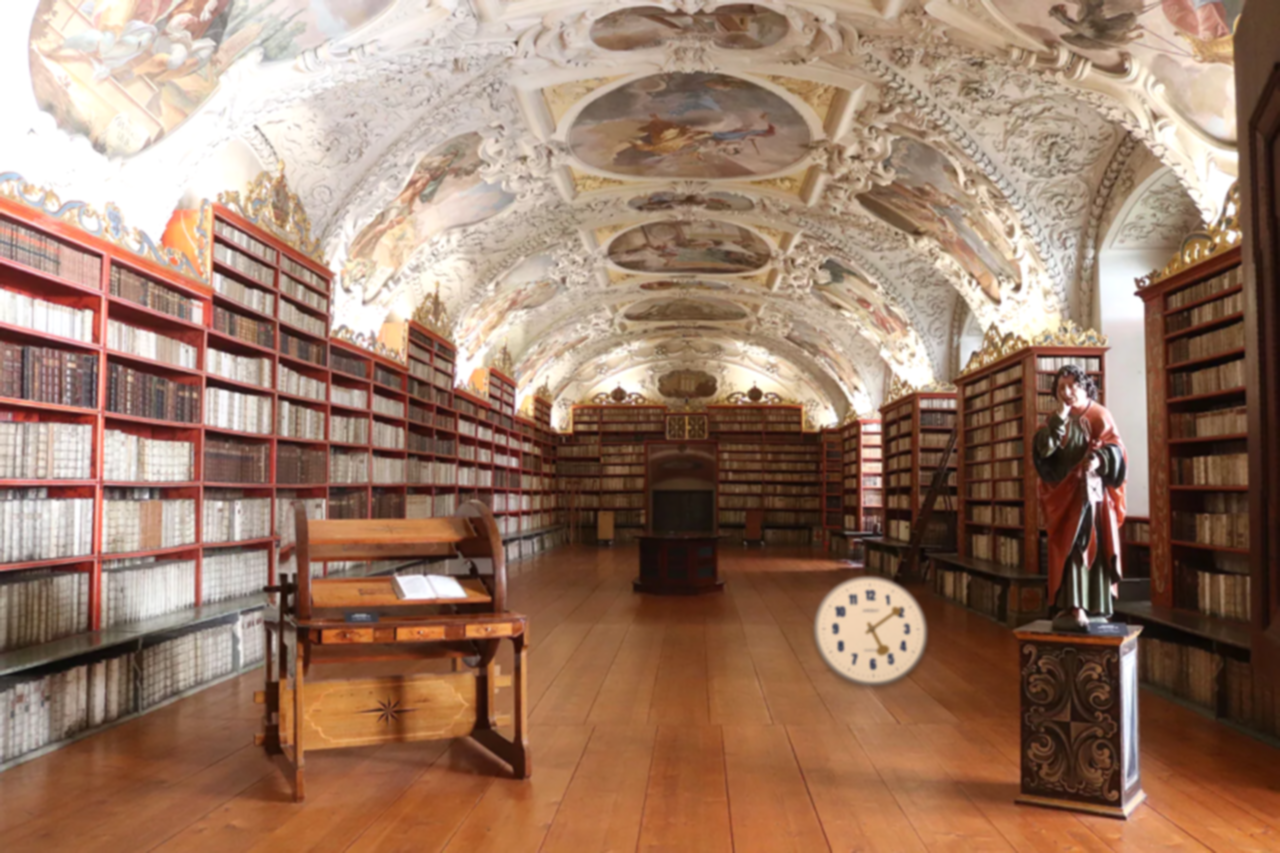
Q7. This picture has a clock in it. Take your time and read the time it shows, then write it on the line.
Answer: 5:09
